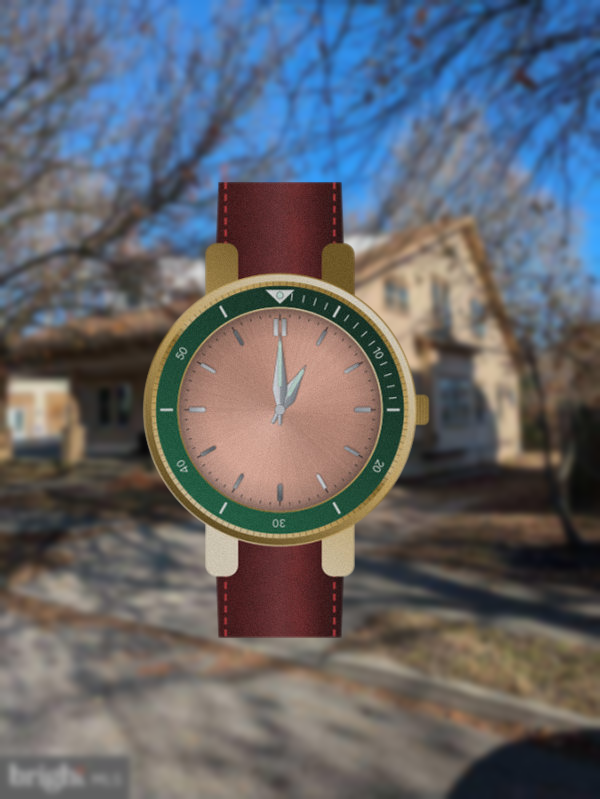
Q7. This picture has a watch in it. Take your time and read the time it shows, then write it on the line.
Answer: 1:00
